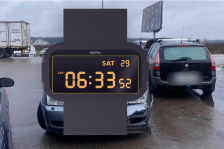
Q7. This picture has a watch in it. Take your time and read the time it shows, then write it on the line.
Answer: 6:33:52
